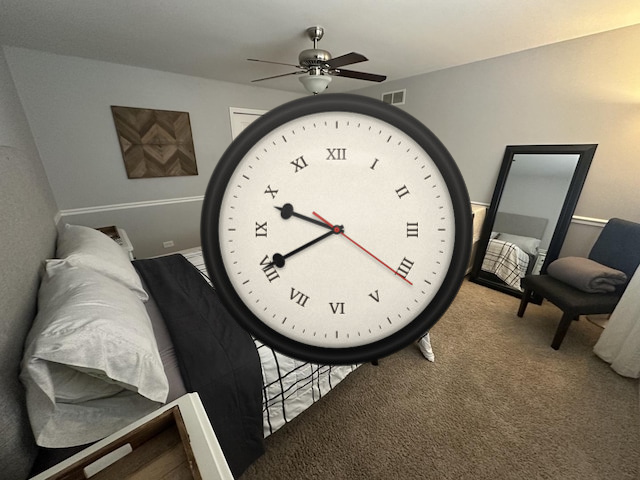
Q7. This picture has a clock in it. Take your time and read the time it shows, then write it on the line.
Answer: 9:40:21
